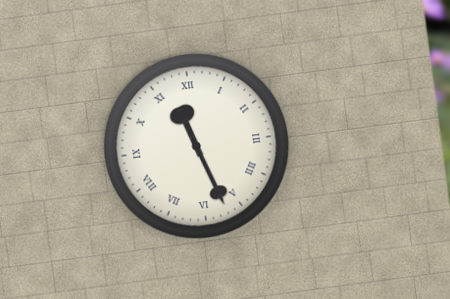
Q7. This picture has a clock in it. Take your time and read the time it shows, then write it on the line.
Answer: 11:27
